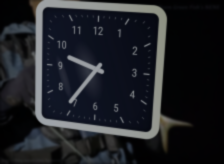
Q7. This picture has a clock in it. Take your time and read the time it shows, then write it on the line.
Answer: 9:36
